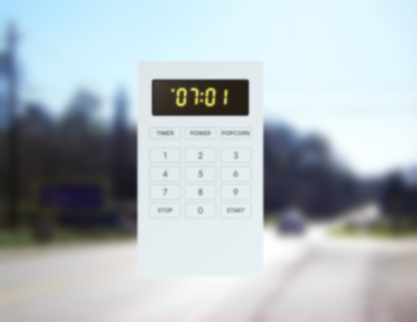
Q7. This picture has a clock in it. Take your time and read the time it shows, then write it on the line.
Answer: 7:01
